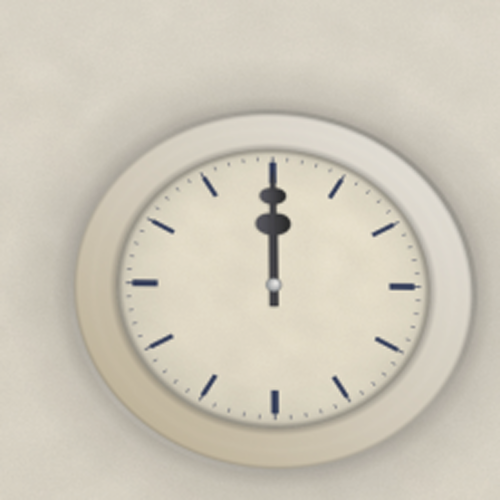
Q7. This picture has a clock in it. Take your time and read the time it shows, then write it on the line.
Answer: 12:00
